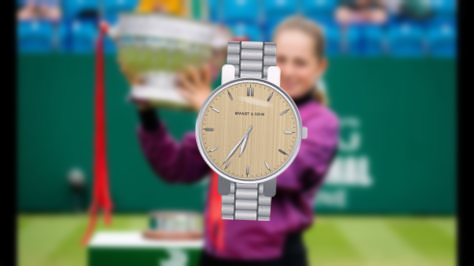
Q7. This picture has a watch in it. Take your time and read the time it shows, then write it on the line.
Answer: 6:36
